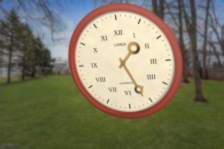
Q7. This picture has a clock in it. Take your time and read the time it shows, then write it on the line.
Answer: 1:26
